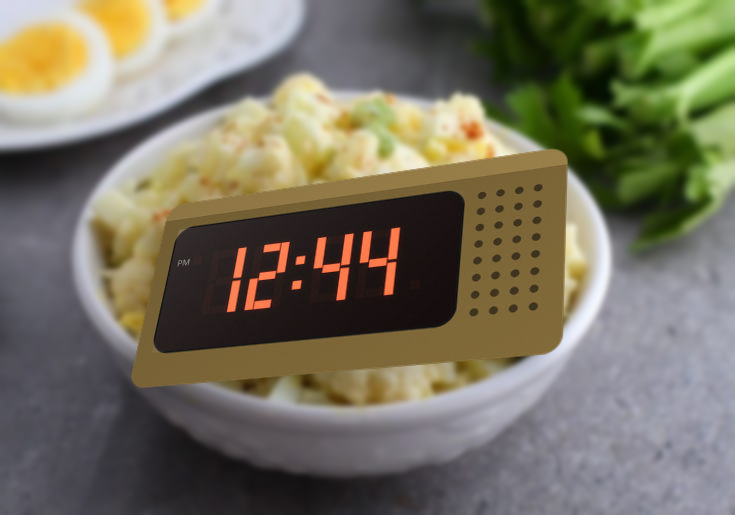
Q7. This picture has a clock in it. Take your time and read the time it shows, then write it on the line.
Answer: 12:44
